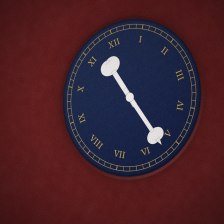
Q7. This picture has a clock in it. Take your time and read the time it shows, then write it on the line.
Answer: 11:27
